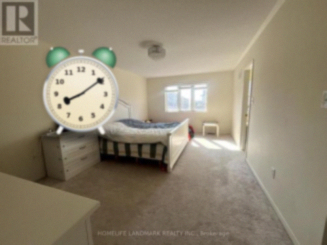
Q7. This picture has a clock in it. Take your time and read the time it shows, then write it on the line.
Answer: 8:09
